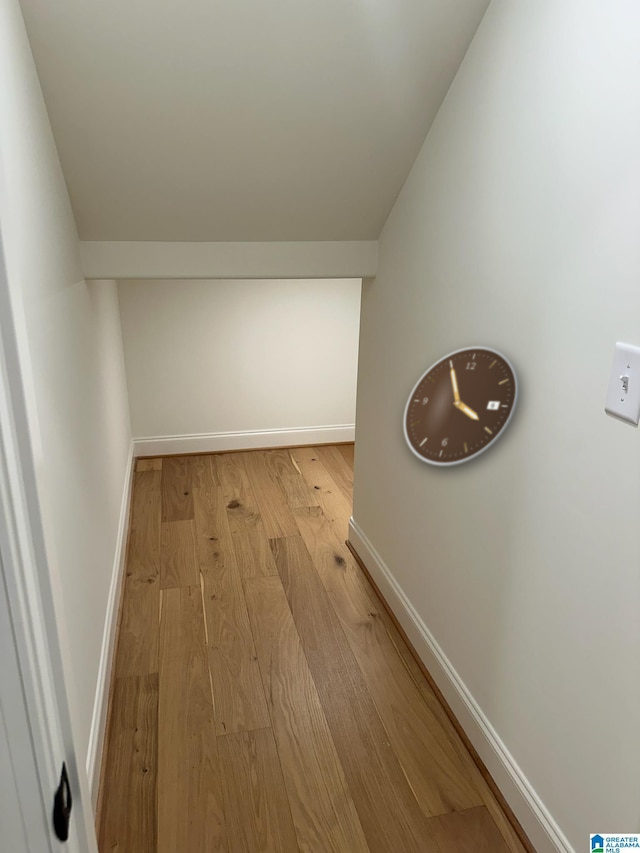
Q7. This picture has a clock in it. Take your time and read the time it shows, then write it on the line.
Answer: 3:55
